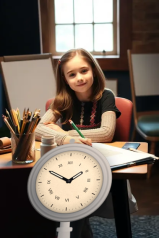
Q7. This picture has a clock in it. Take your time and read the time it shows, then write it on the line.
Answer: 1:50
